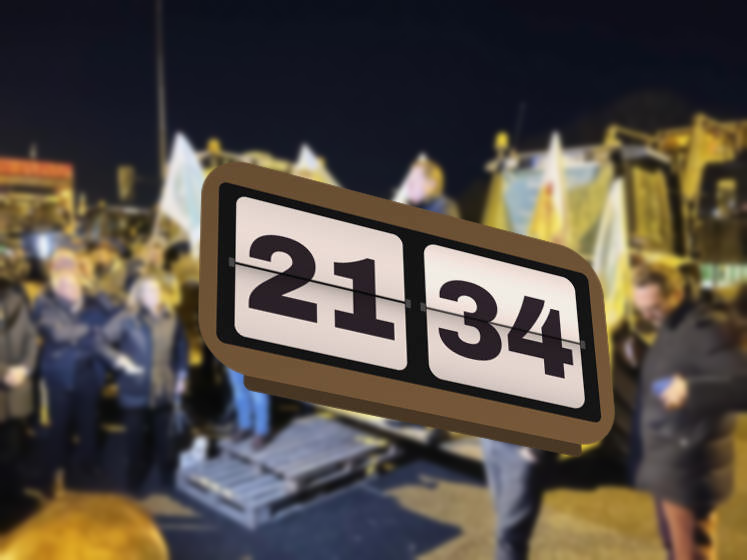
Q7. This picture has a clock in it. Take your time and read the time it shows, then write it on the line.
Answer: 21:34
